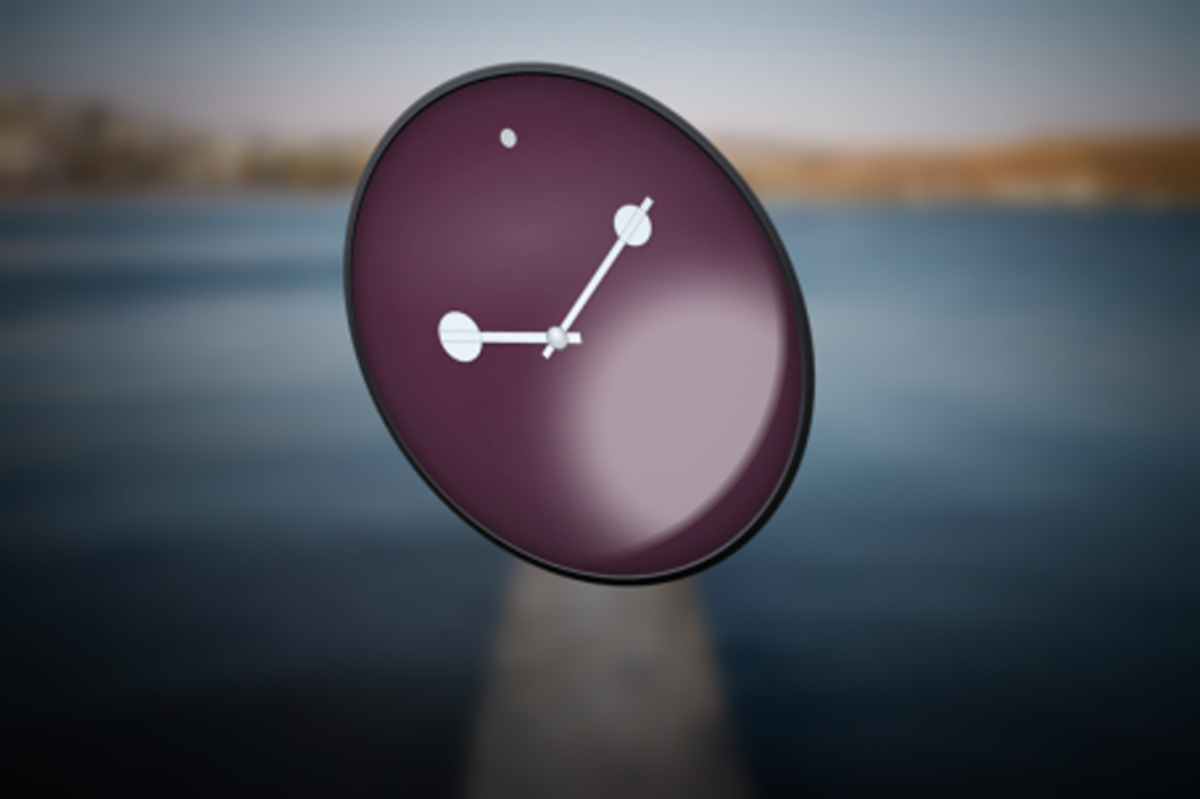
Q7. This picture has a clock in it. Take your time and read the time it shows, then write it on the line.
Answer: 9:08
